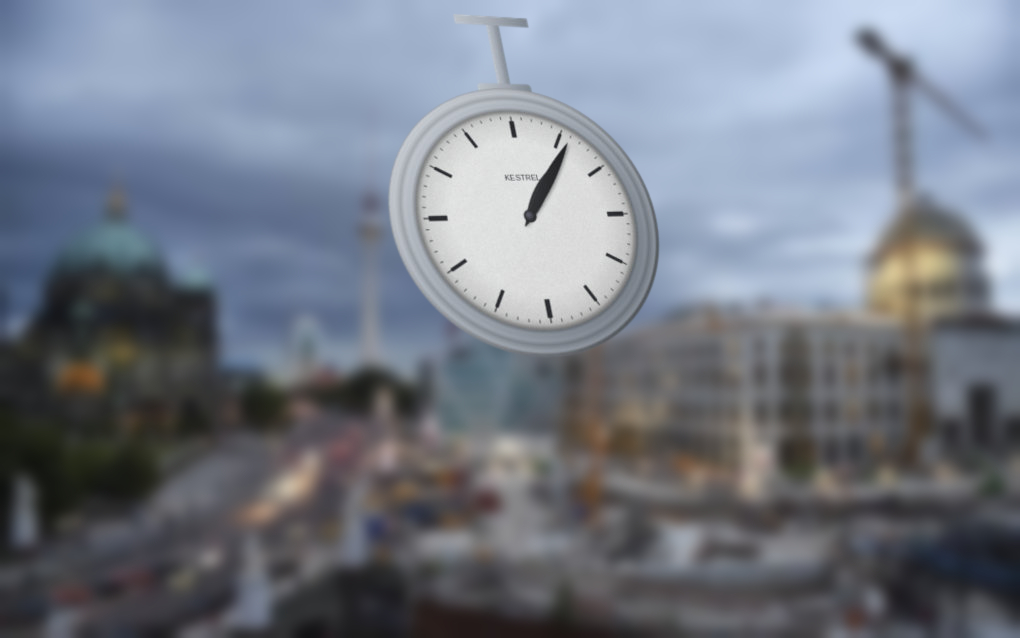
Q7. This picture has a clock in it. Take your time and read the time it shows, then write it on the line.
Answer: 1:06
